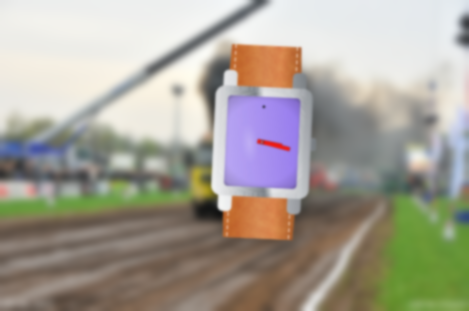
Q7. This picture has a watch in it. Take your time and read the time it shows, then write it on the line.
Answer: 3:17
